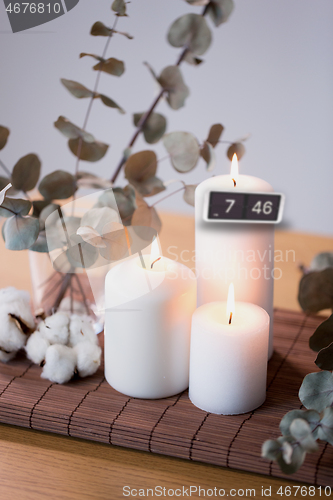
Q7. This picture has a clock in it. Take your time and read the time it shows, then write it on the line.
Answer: 7:46
